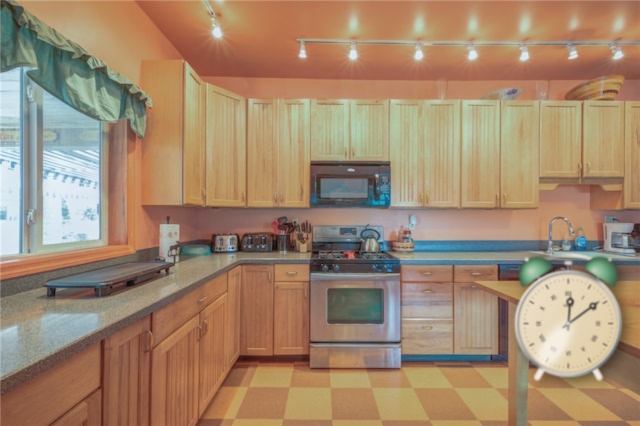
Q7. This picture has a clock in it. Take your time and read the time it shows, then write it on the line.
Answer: 12:09
